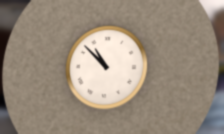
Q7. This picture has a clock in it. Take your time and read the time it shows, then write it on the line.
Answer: 10:52
